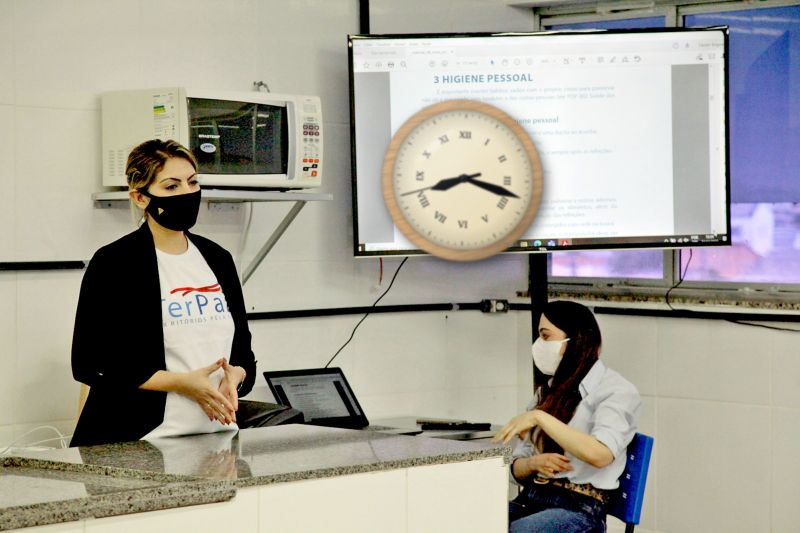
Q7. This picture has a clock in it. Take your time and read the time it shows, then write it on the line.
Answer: 8:17:42
